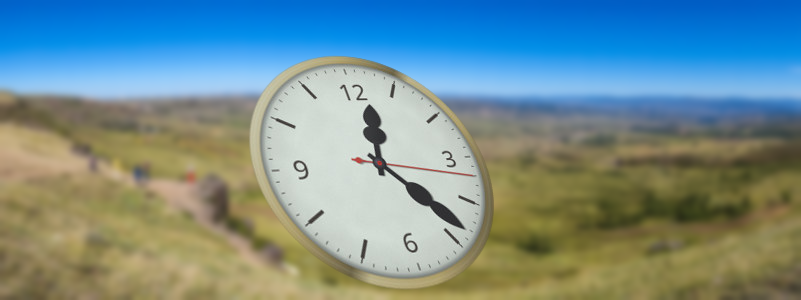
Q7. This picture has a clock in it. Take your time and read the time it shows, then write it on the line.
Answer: 12:23:17
